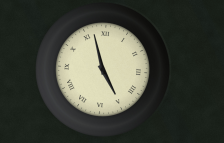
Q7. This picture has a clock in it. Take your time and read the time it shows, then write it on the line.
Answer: 4:57
